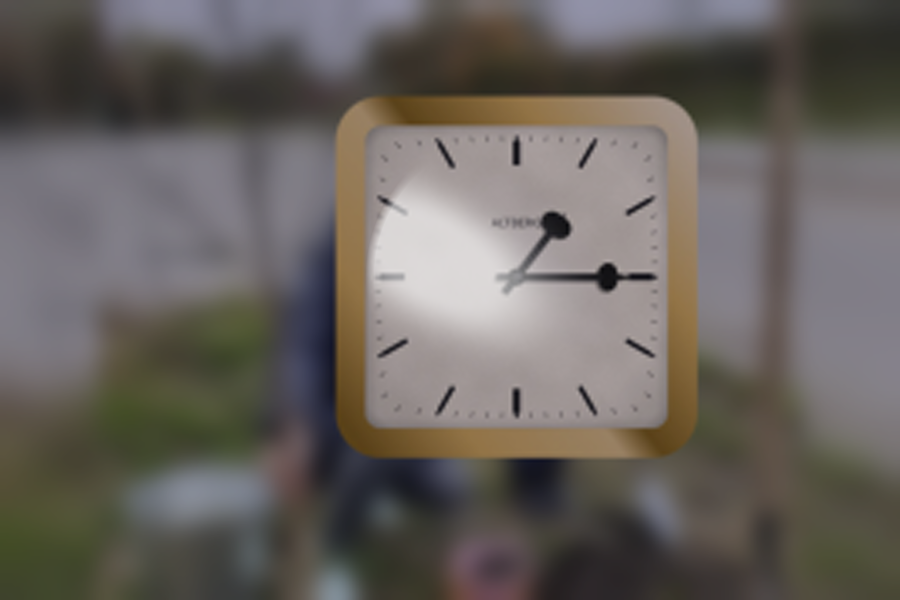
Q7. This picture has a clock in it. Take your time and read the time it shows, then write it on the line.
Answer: 1:15
